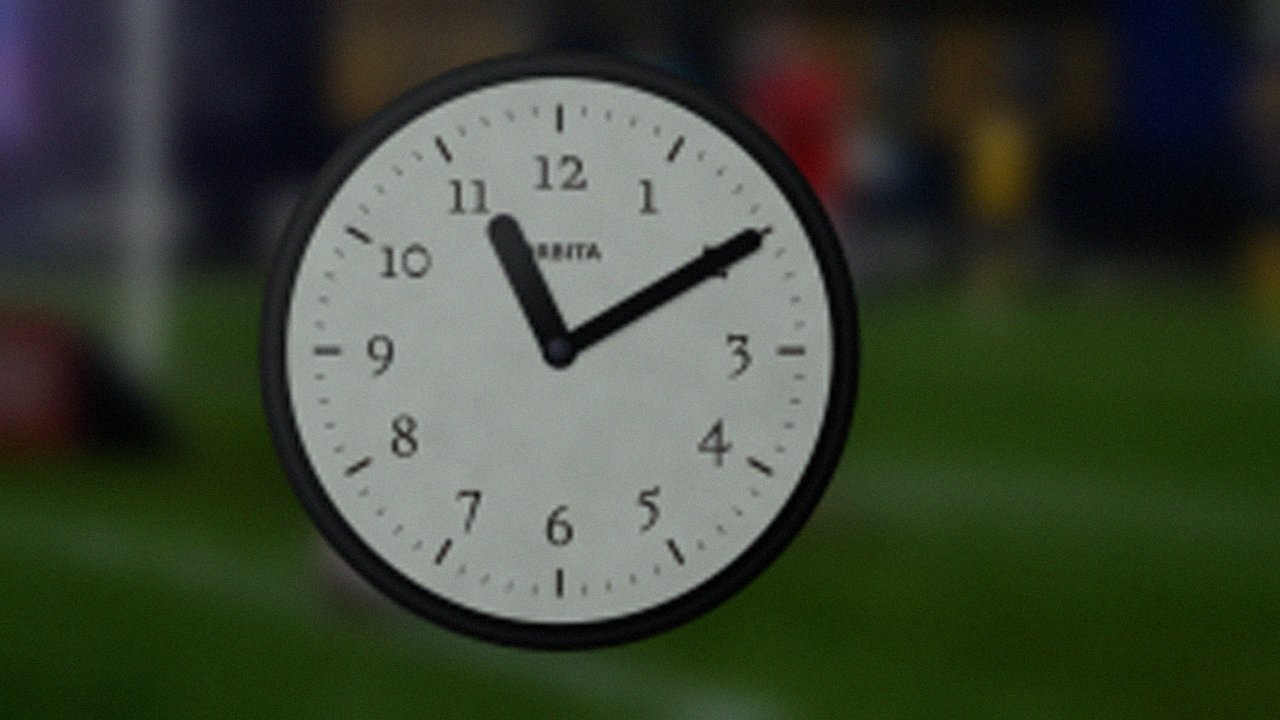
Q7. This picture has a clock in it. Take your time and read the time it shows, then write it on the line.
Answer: 11:10
